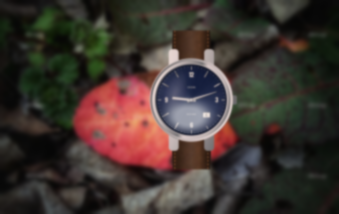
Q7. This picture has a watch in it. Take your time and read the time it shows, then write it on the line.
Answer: 9:12
